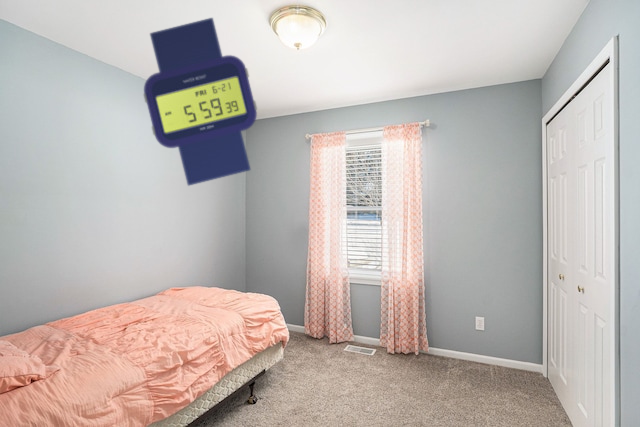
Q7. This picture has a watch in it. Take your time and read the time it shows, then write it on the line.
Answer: 5:59:39
